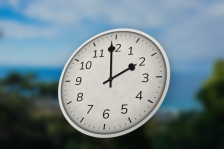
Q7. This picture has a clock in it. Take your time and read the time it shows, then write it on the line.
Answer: 1:59
